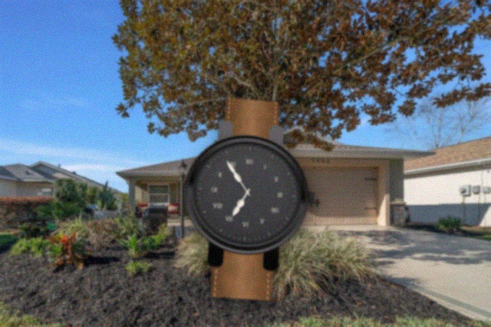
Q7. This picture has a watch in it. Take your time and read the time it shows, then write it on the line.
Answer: 6:54
